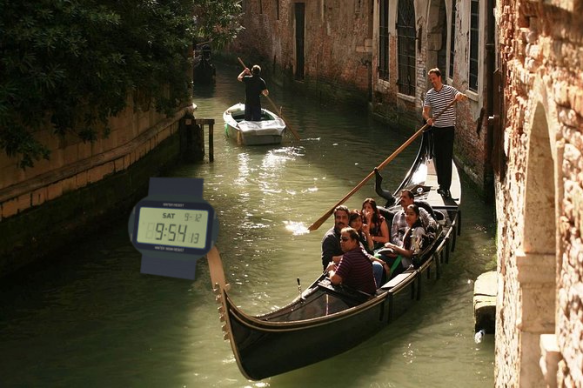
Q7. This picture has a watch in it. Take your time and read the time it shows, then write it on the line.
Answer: 9:54:13
